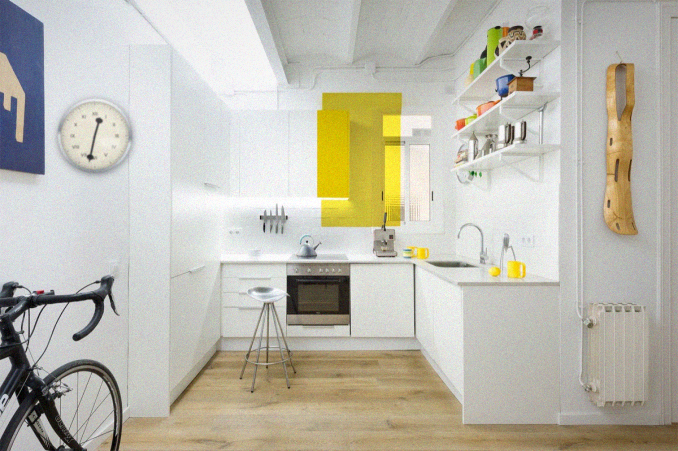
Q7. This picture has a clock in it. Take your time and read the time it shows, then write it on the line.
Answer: 12:32
